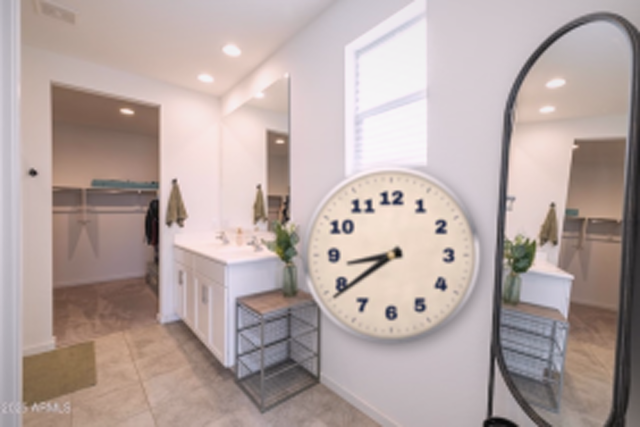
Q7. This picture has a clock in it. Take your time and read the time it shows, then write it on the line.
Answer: 8:39
